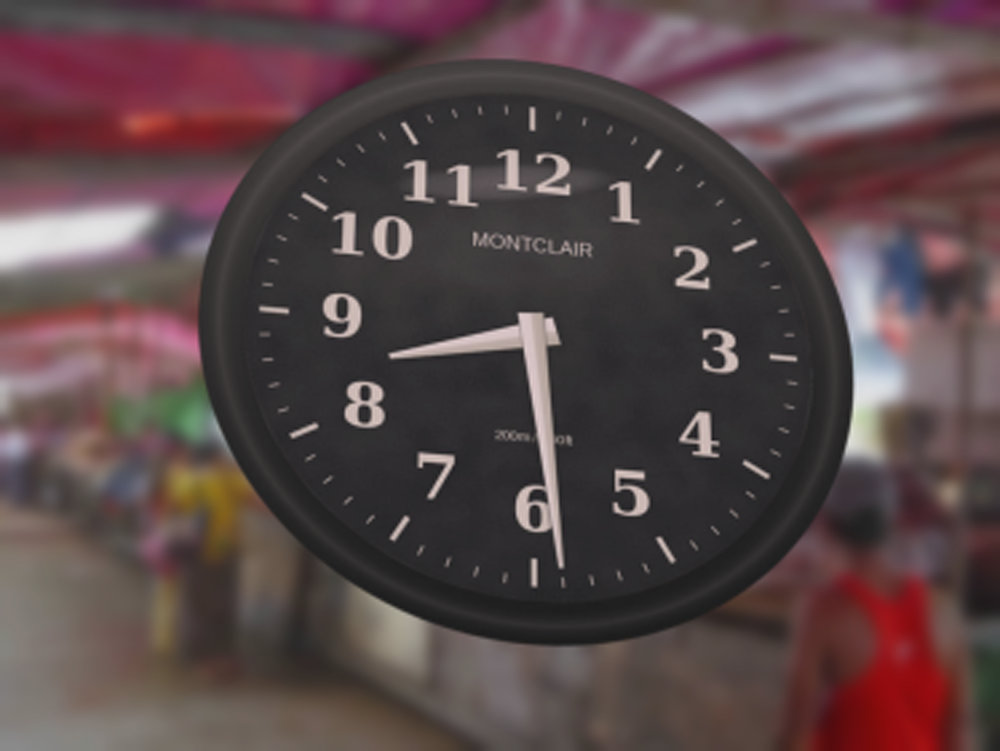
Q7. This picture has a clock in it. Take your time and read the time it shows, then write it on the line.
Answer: 8:29
